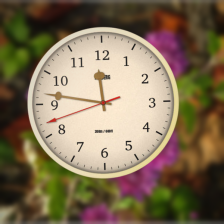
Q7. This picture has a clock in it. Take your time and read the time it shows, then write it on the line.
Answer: 11:46:42
